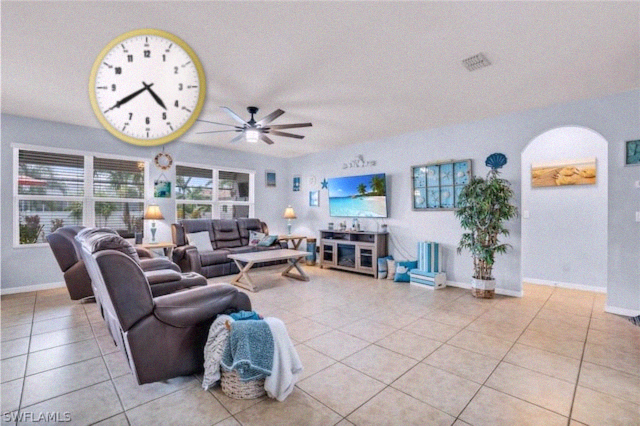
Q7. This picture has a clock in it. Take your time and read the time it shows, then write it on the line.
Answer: 4:40
